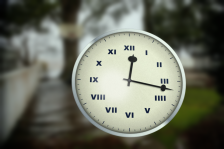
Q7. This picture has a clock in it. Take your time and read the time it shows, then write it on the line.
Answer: 12:17
